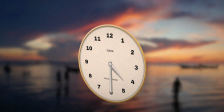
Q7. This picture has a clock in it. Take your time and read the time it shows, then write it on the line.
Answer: 4:30
